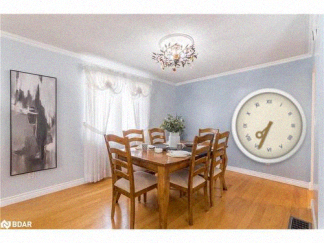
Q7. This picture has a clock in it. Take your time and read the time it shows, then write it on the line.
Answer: 7:34
